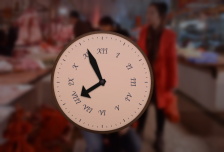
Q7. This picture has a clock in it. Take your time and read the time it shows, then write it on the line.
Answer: 7:56
